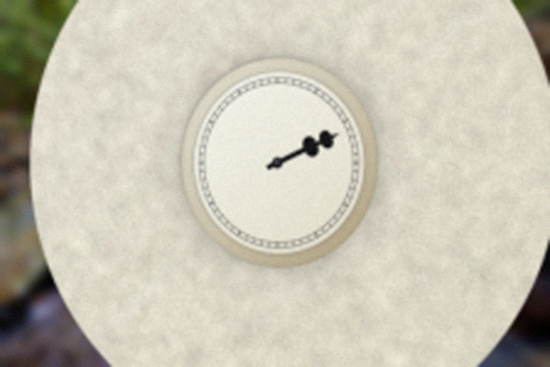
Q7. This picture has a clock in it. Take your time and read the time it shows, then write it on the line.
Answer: 2:11
